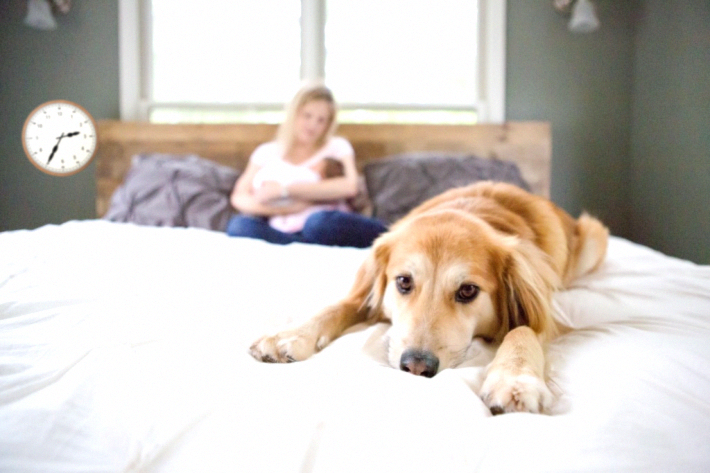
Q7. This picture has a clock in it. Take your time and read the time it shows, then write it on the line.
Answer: 2:35
